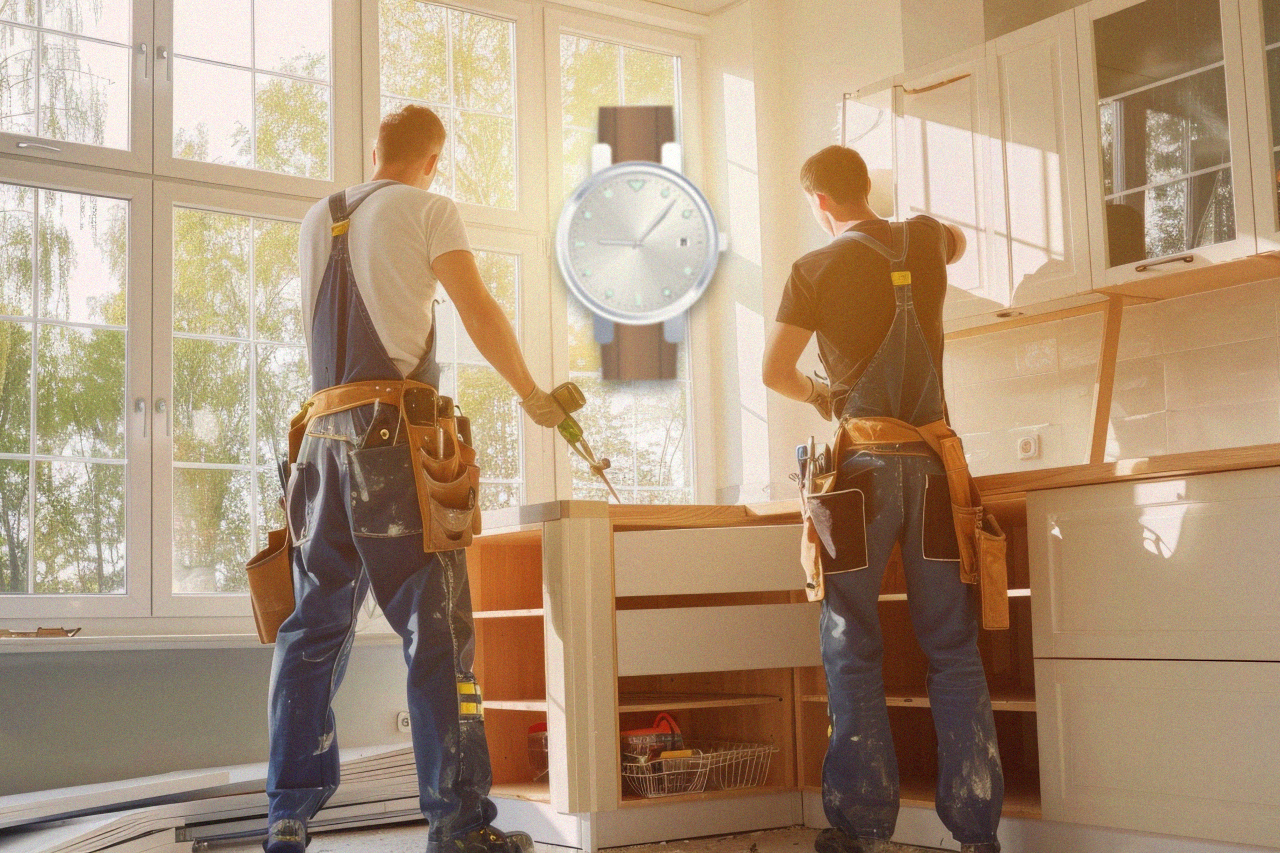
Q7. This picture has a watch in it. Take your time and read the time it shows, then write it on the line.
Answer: 9:07
